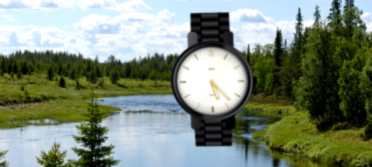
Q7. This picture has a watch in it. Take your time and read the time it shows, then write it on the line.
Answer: 5:23
